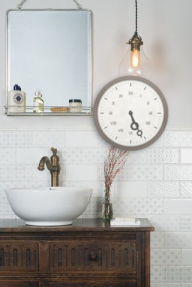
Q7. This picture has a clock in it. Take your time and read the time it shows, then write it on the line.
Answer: 5:26
